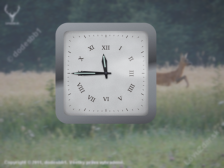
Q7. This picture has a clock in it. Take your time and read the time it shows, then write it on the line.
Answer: 11:45
